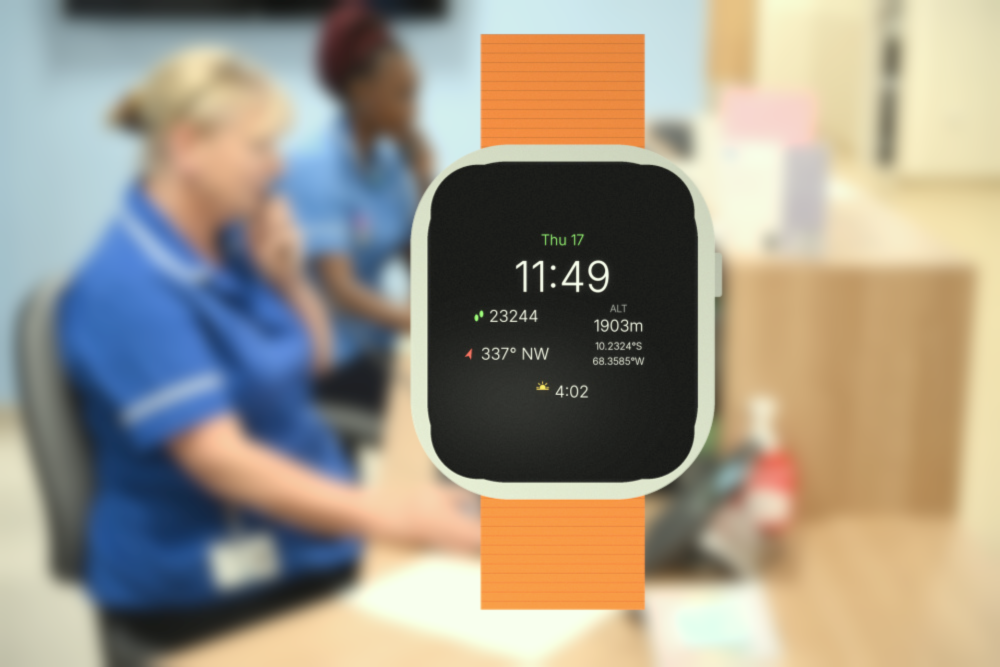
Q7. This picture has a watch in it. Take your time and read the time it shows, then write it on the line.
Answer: 11:49
